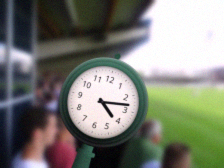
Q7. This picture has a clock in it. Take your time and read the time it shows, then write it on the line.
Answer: 4:13
